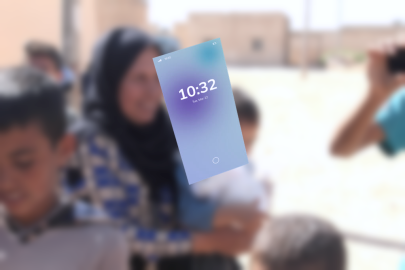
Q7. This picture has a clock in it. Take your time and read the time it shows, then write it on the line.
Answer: 10:32
